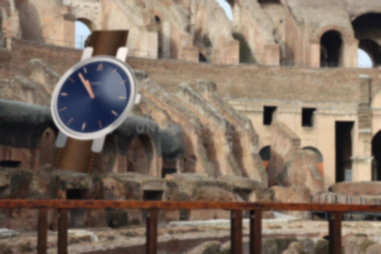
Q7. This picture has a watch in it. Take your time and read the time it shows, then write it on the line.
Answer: 10:53
